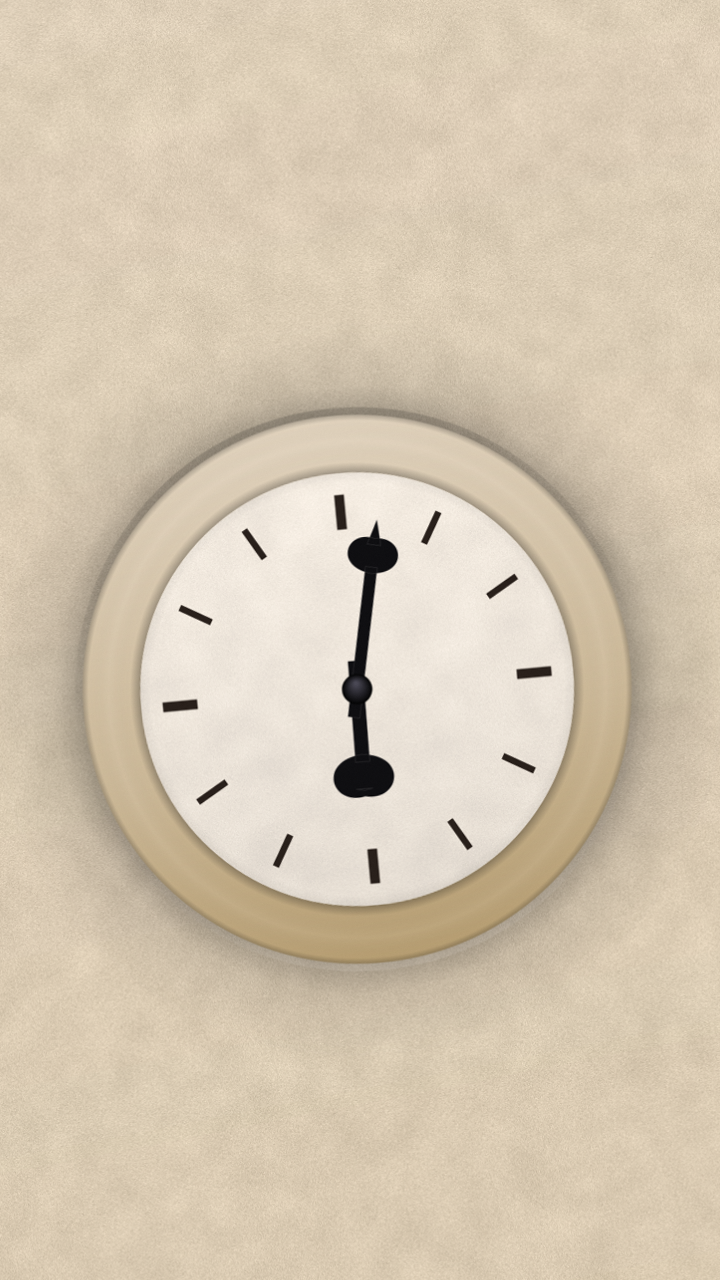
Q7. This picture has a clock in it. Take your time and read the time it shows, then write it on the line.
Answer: 6:02
